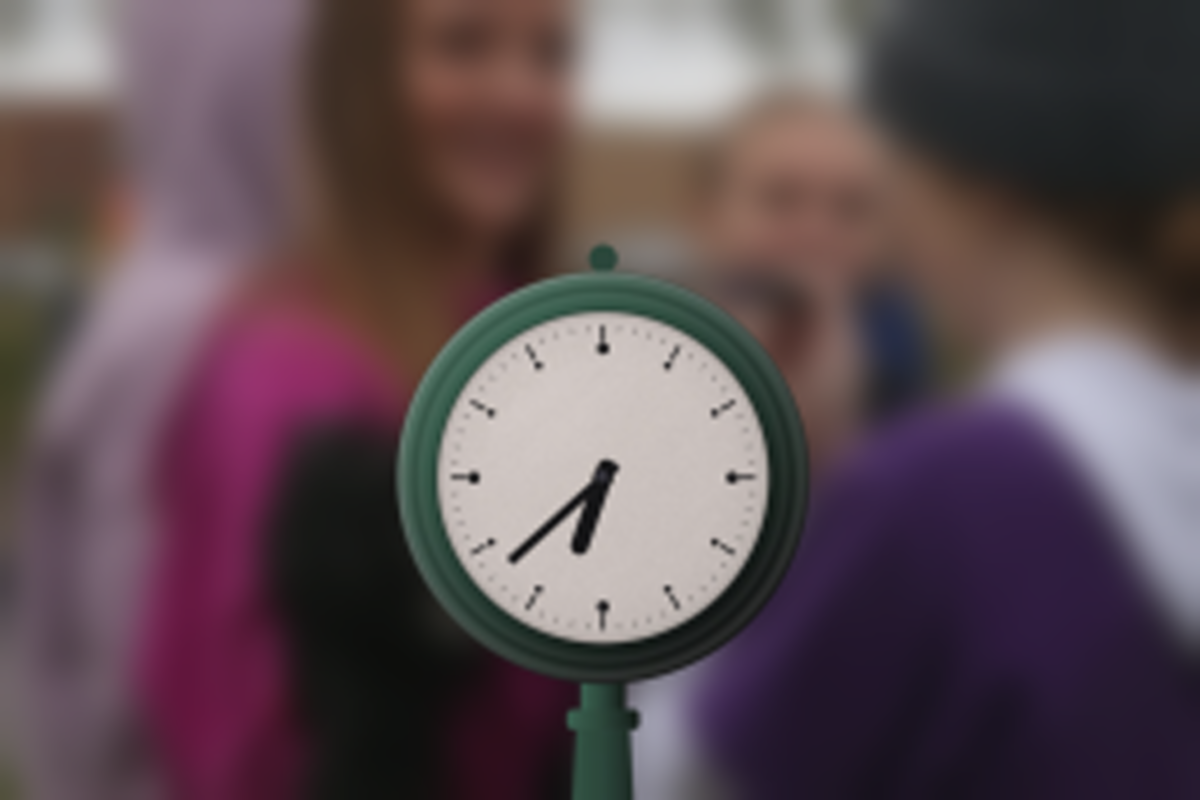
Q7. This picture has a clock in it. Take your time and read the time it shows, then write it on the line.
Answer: 6:38
